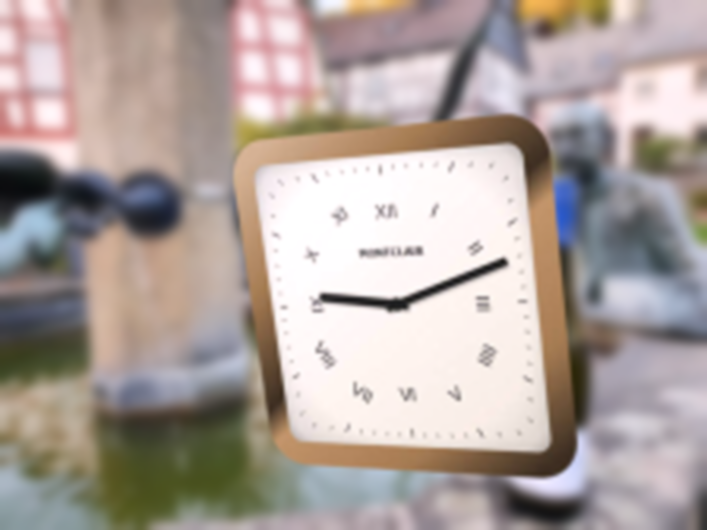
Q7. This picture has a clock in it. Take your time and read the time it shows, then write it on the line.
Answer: 9:12
